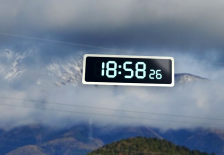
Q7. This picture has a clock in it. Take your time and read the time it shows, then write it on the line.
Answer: 18:58:26
